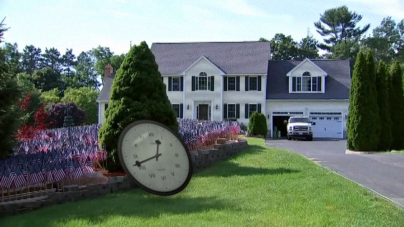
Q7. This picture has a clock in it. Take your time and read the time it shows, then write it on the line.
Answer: 12:42
